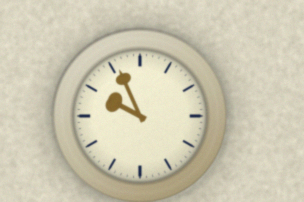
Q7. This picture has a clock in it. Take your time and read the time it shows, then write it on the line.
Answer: 9:56
